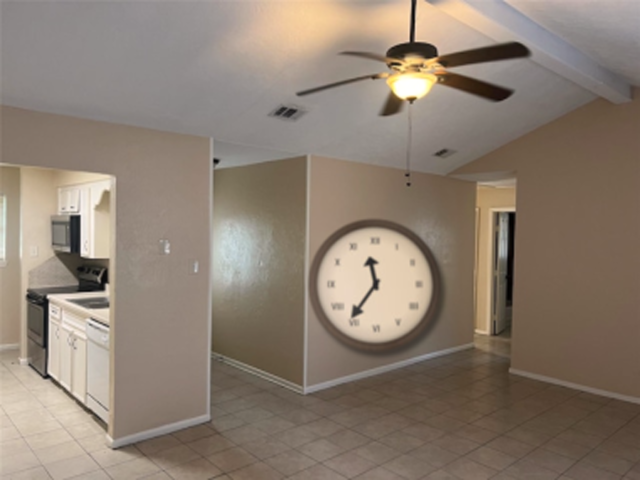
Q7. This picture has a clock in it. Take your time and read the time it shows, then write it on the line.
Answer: 11:36
